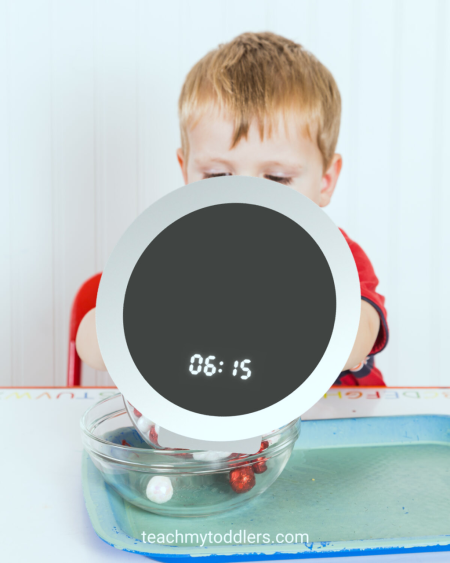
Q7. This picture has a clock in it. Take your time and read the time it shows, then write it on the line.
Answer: 6:15
